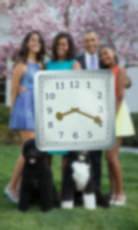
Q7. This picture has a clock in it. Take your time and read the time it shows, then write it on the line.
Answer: 8:19
